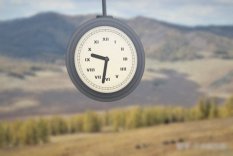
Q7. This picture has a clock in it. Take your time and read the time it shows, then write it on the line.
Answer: 9:32
